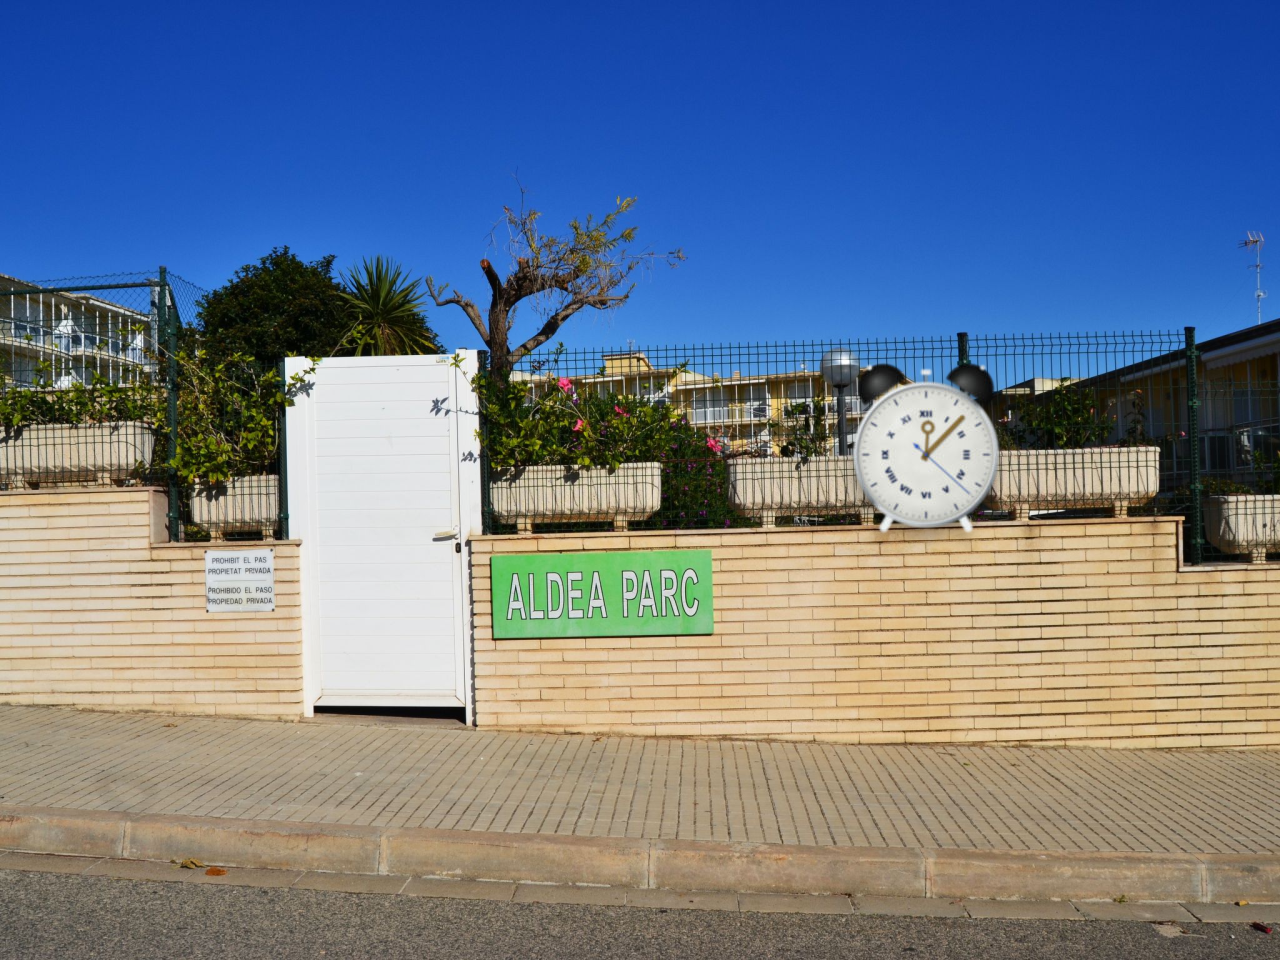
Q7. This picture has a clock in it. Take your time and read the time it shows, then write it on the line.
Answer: 12:07:22
